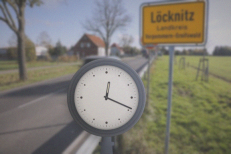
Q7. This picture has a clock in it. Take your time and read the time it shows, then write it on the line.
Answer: 12:19
